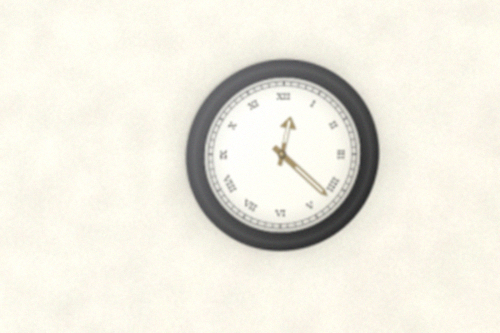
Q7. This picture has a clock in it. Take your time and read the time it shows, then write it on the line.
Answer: 12:22
